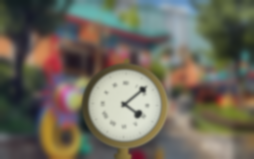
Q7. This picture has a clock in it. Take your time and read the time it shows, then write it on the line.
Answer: 4:08
